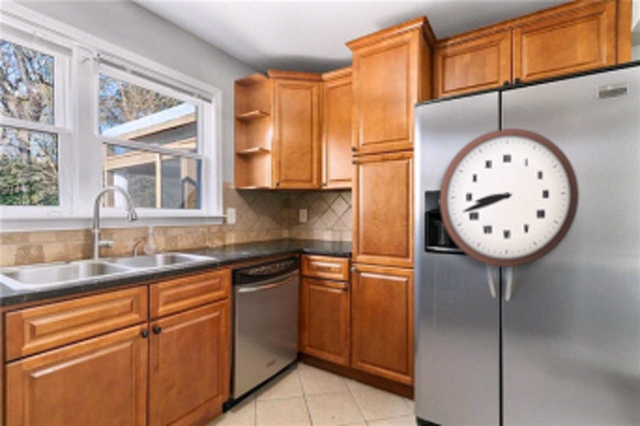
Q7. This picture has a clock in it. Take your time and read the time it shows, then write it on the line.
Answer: 8:42
